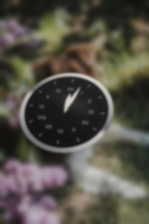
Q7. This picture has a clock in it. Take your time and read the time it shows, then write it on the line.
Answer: 12:03
